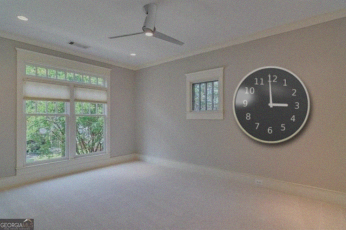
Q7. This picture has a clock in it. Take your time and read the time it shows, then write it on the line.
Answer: 2:59
